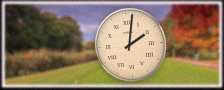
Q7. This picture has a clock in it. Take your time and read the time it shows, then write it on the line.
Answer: 2:02
